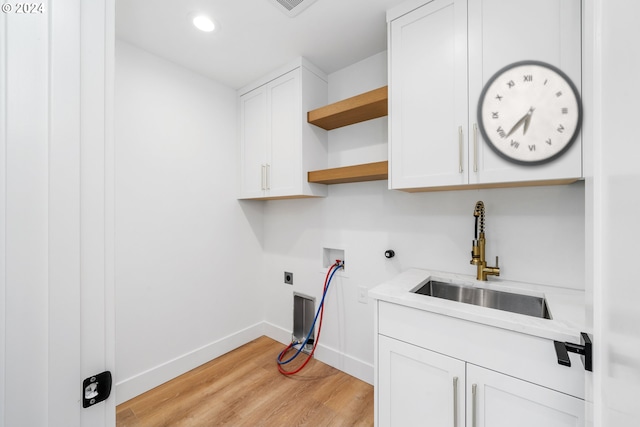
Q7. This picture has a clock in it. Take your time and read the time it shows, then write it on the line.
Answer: 6:38
